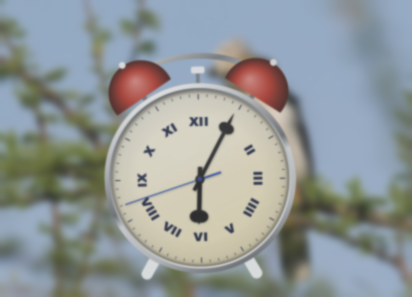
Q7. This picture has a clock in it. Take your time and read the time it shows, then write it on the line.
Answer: 6:04:42
